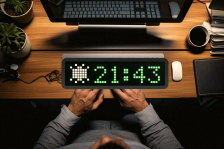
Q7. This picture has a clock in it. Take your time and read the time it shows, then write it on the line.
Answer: 21:43
